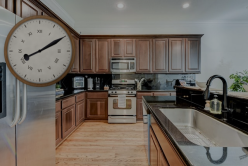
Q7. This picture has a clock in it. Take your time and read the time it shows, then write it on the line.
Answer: 8:10
